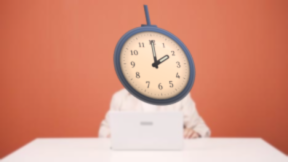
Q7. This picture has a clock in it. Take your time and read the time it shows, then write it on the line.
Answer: 2:00
